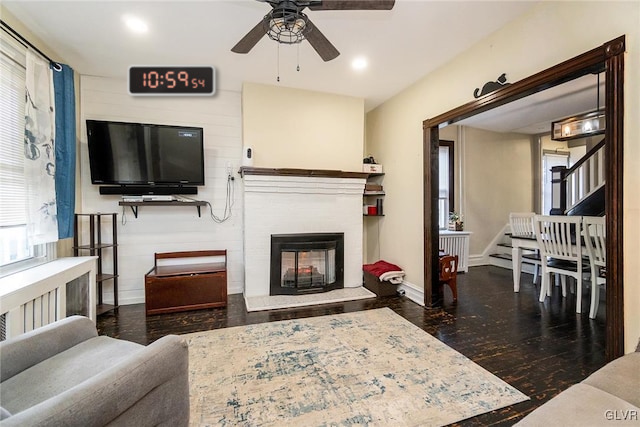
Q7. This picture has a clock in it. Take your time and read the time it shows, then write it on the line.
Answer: 10:59:54
